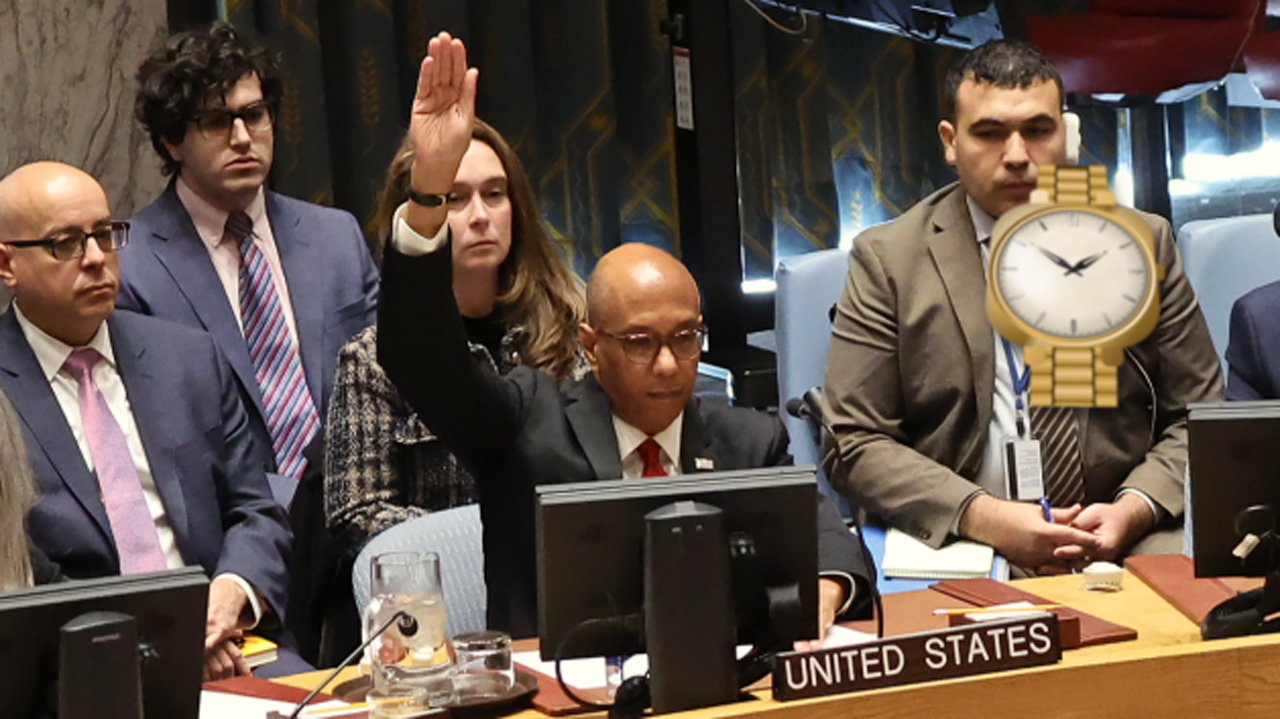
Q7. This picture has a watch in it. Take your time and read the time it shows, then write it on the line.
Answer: 1:51
